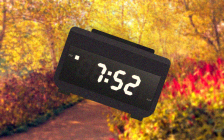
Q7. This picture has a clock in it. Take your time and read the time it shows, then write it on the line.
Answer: 7:52
